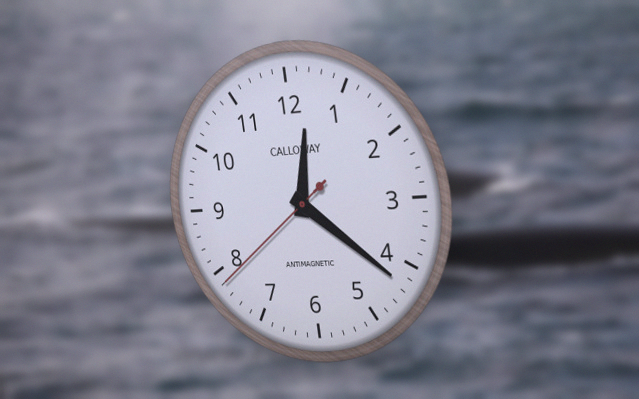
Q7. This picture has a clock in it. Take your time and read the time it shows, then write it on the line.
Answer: 12:21:39
